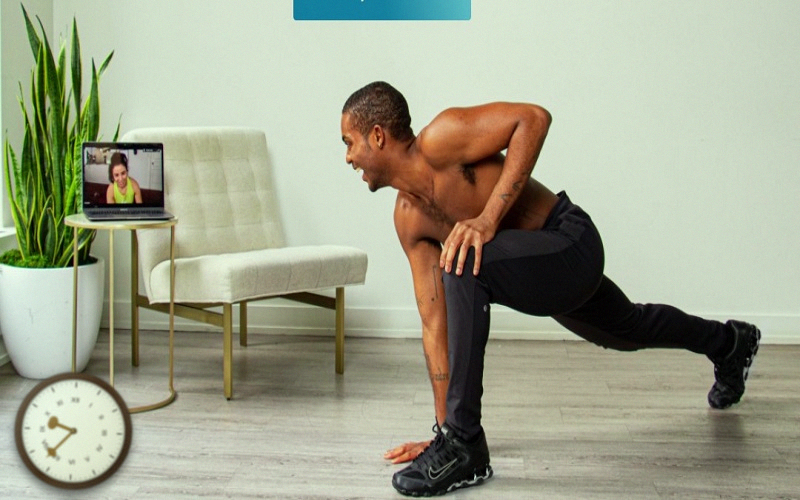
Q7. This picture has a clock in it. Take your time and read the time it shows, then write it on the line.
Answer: 9:37
